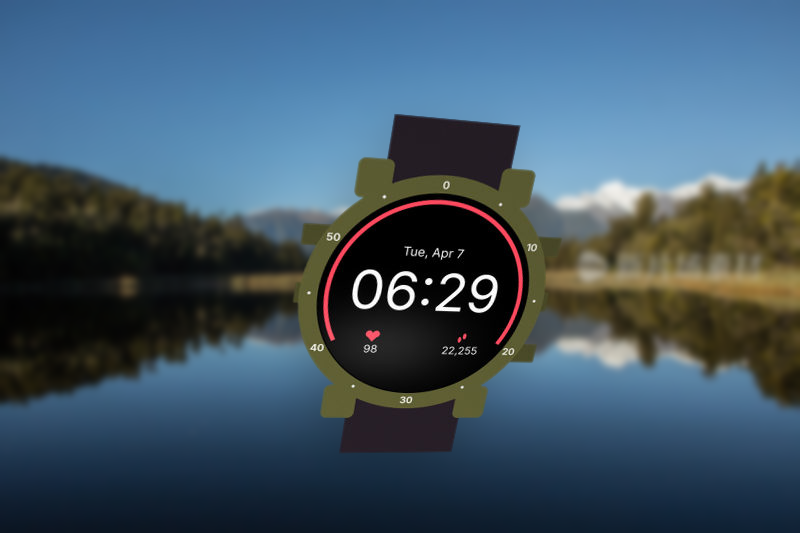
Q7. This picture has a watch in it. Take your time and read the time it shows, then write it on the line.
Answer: 6:29
